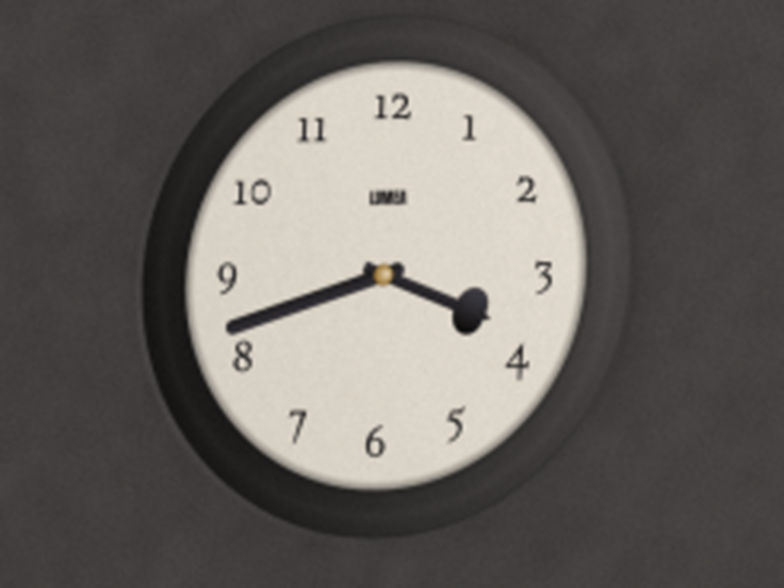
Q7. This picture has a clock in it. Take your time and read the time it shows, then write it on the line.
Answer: 3:42
